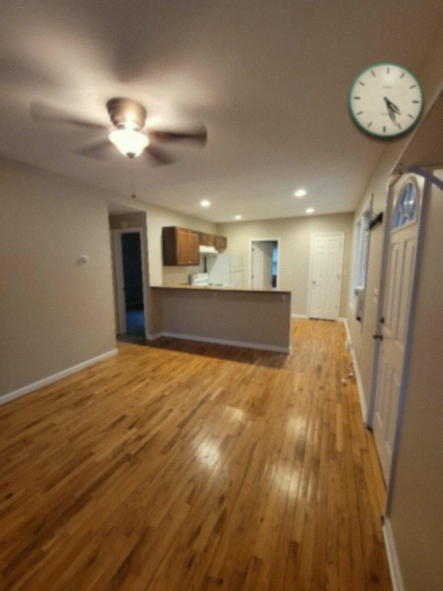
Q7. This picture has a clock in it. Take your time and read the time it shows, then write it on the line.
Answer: 4:26
